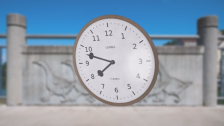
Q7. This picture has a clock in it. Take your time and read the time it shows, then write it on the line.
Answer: 7:48
